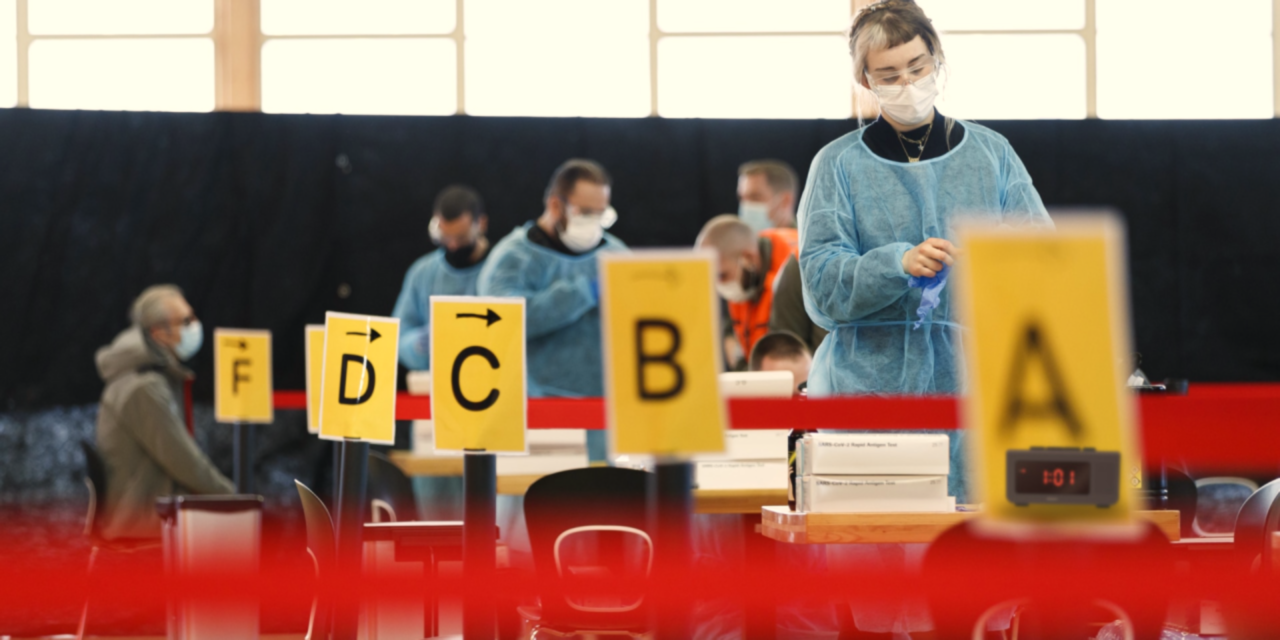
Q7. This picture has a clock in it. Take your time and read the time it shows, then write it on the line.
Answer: 1:01
